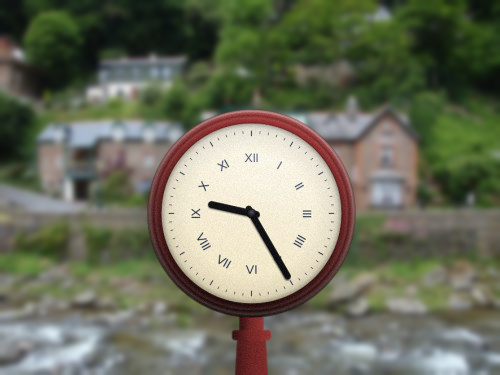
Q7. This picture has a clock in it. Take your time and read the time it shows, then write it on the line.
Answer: 9:25
